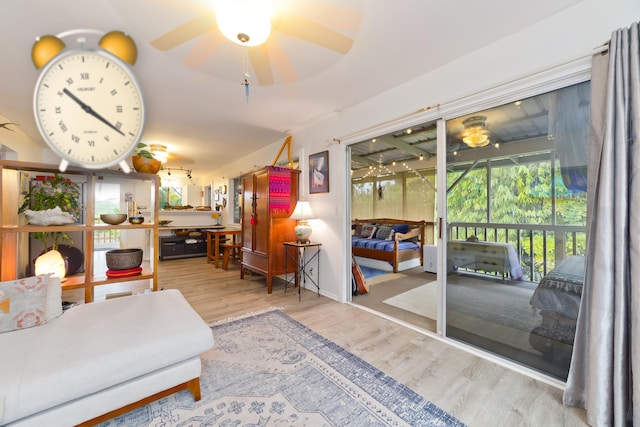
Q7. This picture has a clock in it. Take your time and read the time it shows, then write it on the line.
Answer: 10:21
